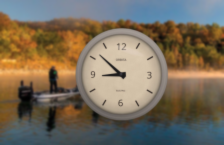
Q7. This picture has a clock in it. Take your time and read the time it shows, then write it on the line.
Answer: 8:52
